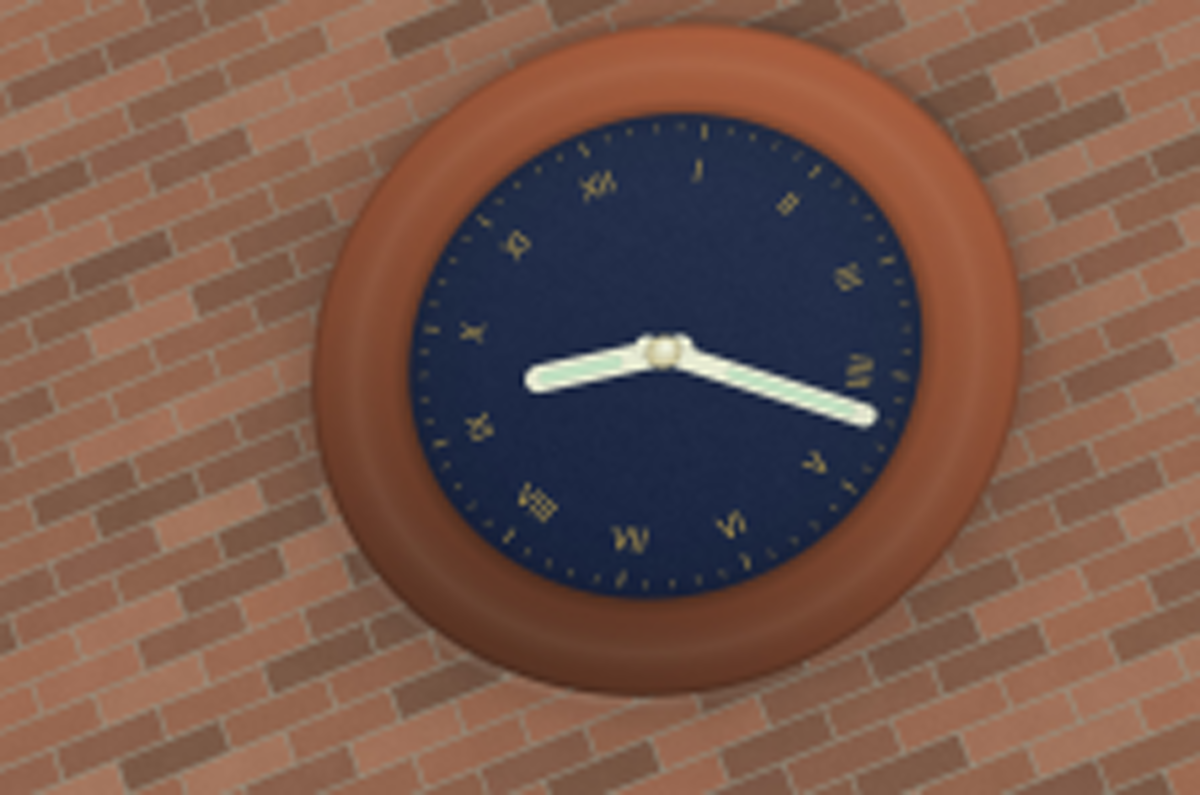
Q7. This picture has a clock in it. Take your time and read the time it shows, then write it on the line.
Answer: 9:22
